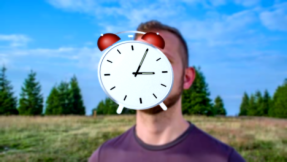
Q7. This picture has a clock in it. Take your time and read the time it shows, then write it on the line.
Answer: 3:05
